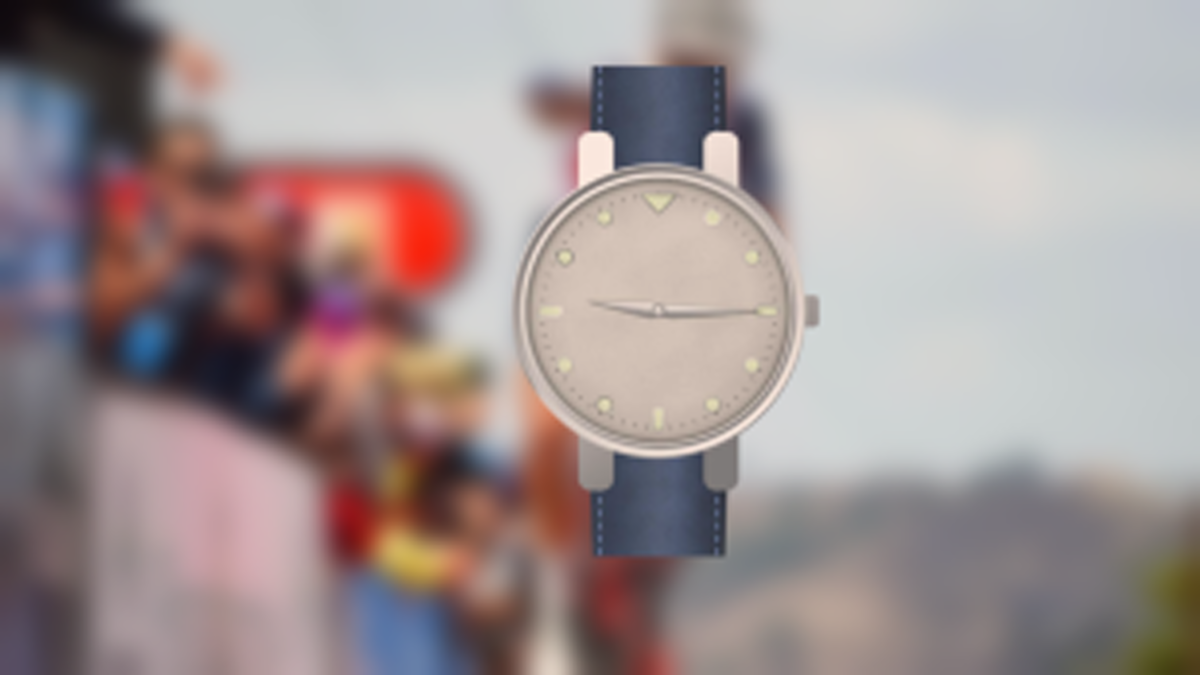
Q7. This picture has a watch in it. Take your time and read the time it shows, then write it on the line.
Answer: 9:15
